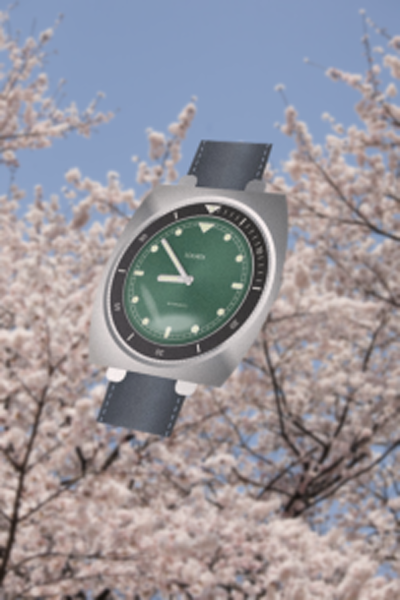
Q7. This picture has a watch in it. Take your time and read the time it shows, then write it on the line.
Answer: 8:52
